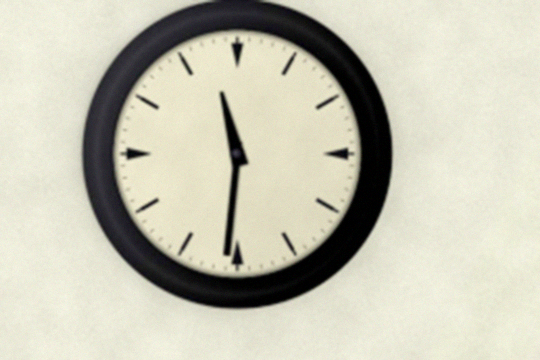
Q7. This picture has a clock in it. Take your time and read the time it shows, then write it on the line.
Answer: 11:31
